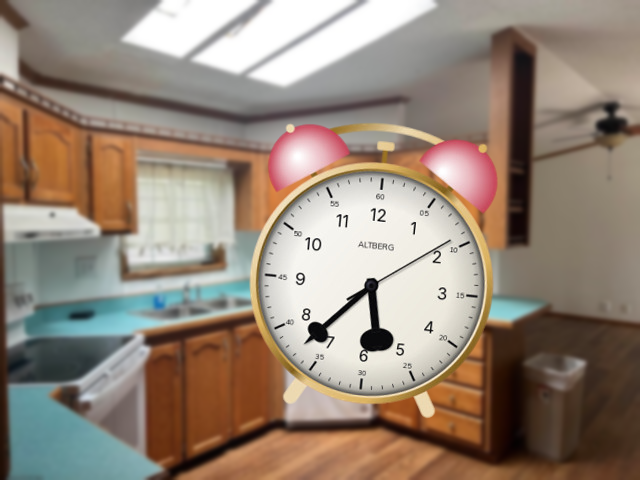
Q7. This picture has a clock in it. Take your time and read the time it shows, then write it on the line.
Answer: 5:37:09
